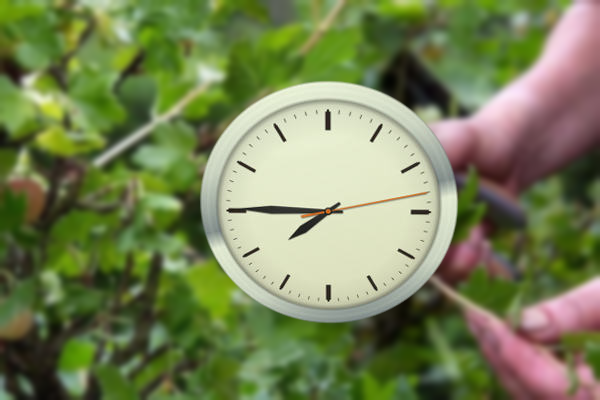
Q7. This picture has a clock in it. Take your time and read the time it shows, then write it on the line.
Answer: 7:45:13
